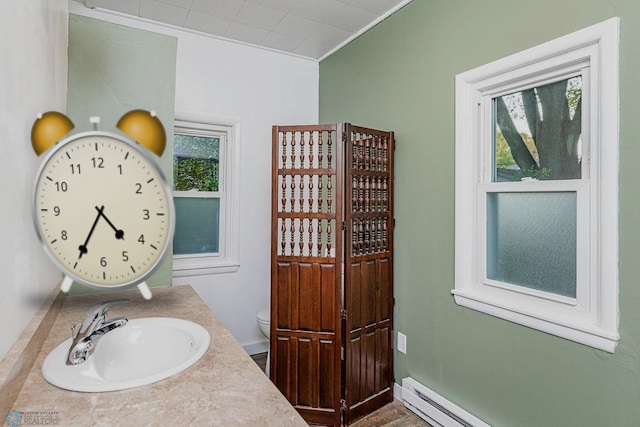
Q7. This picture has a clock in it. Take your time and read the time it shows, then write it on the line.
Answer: 4:35
